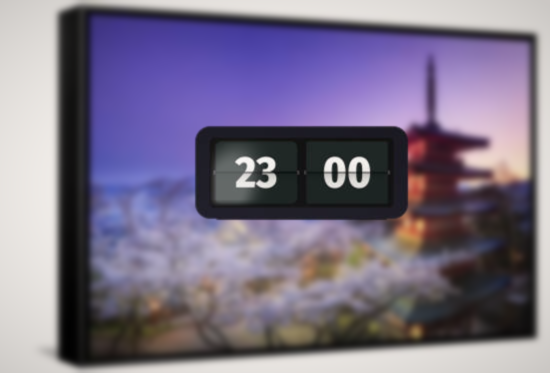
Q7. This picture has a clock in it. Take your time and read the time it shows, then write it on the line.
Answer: 23:00
